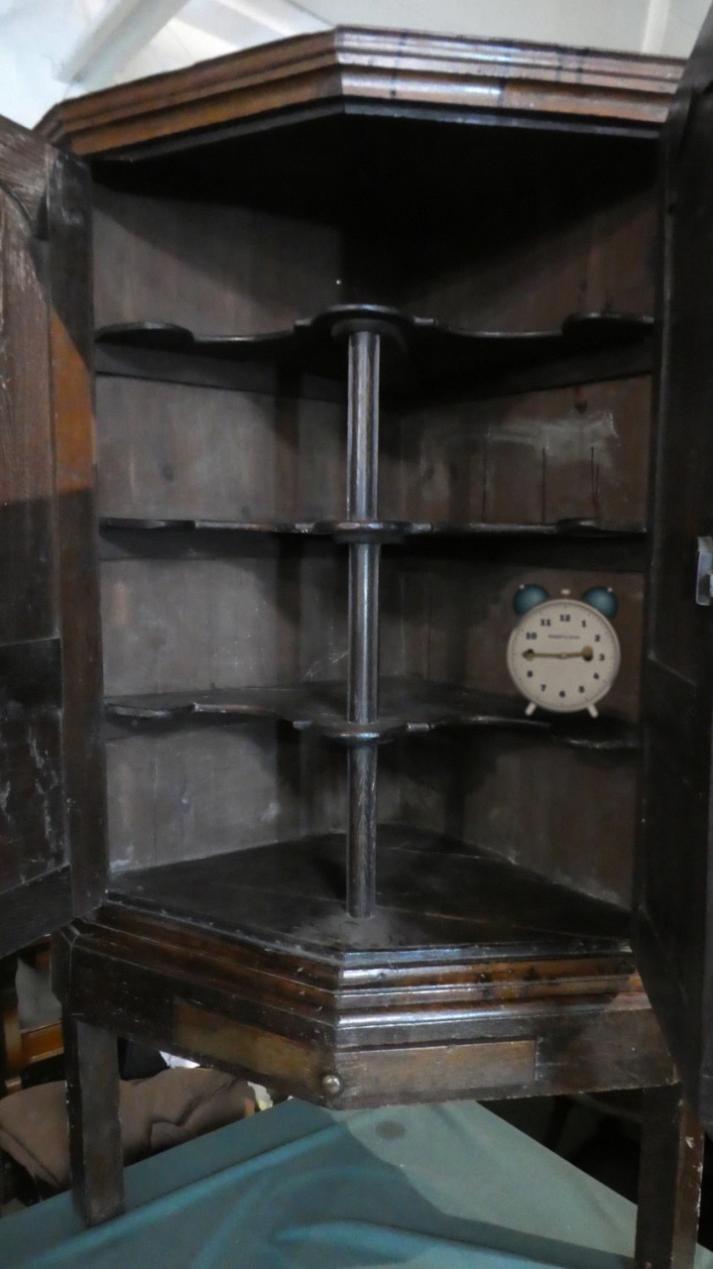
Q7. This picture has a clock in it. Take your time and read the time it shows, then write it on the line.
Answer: 2:45
